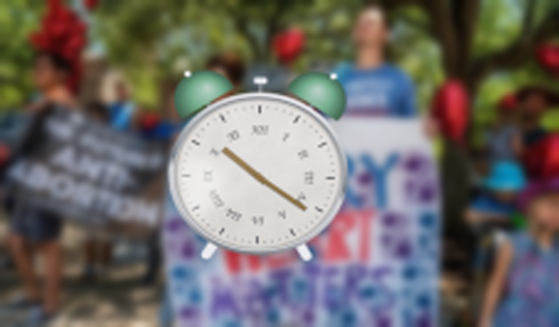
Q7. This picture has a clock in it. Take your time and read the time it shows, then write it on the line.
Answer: 10:21
